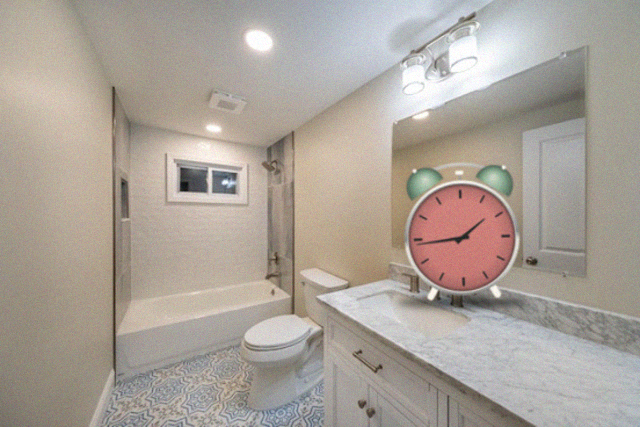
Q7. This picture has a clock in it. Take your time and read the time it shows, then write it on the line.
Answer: 1:44
